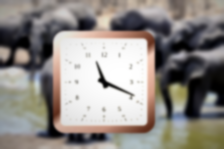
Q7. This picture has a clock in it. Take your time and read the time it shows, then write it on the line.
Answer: 11:19
